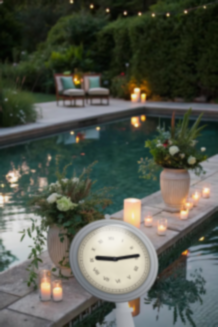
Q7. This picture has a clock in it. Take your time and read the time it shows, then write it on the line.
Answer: 9:14
